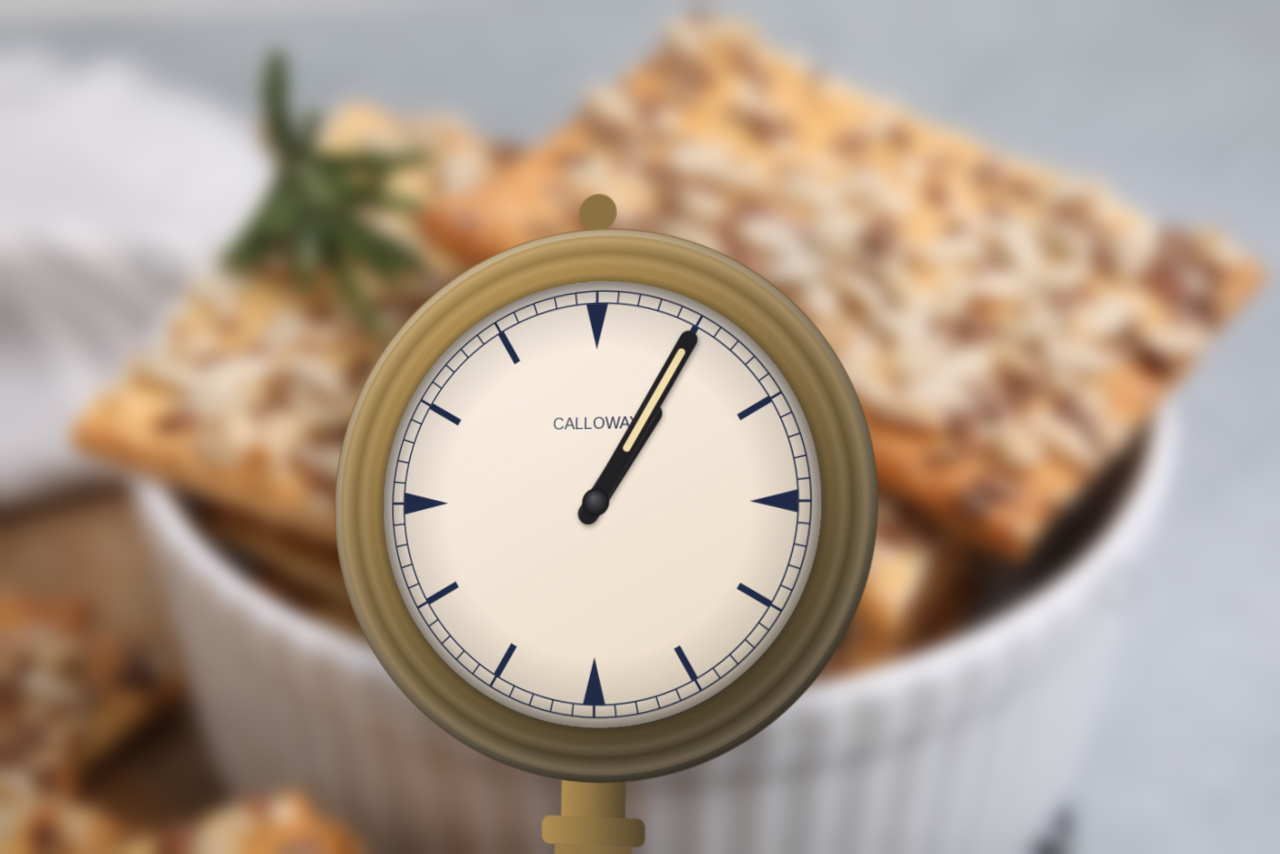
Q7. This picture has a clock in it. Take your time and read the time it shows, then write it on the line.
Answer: 1:05
